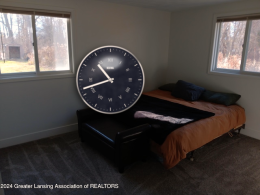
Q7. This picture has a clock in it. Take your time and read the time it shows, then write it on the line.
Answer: 10:42
